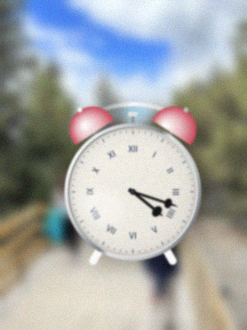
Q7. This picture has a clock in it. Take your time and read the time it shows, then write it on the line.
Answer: 4:18
